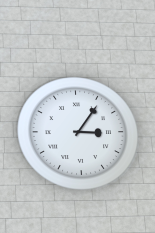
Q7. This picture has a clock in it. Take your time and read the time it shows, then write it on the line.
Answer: 3:06
